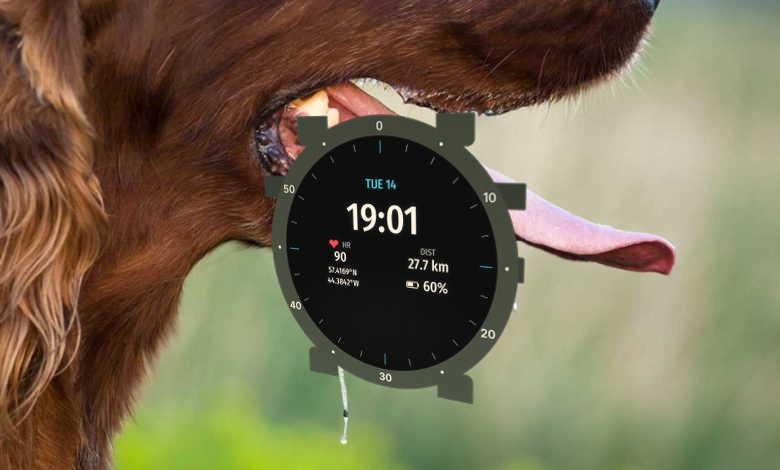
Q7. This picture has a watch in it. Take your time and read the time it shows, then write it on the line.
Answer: 19:01
